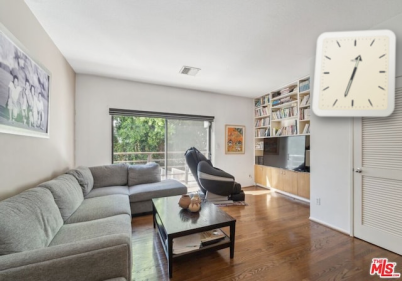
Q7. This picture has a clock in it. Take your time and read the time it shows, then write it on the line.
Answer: 12:33
